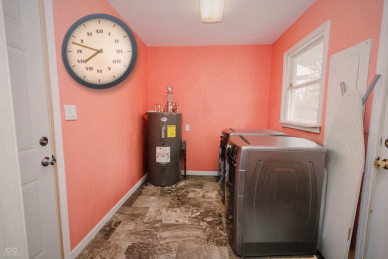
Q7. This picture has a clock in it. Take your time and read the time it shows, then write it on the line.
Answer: 7:48
